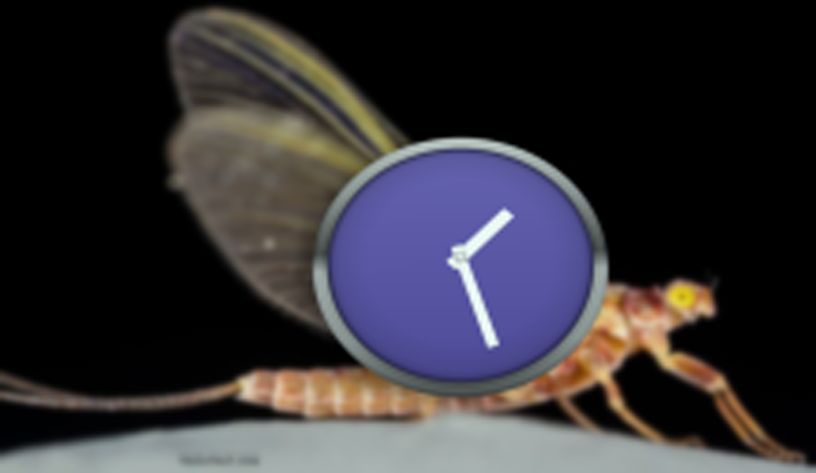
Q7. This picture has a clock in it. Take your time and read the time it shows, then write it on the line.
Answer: 1:27
